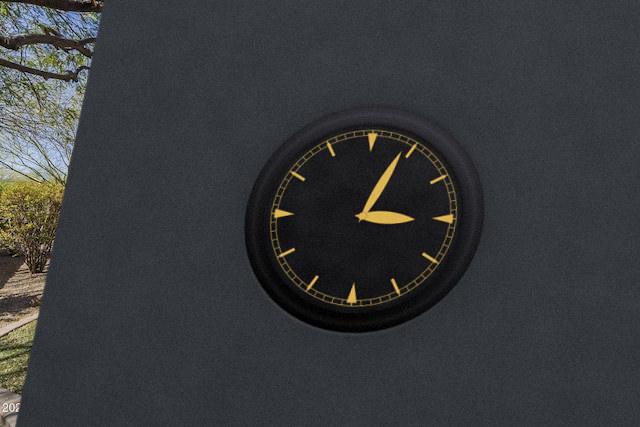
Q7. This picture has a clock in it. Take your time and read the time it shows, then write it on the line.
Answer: 3:04
